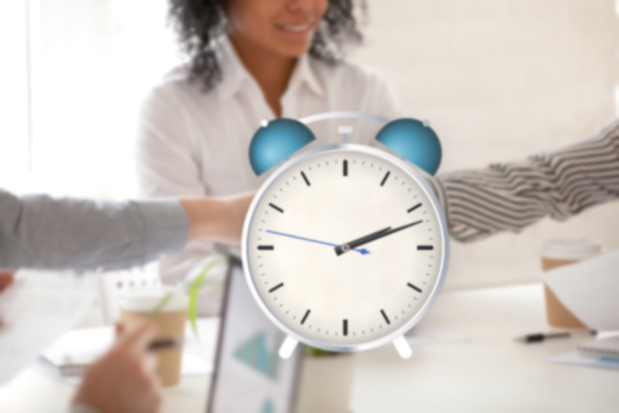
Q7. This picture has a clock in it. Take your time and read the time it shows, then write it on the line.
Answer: 2:11:47
